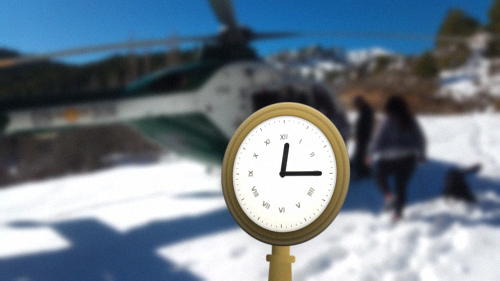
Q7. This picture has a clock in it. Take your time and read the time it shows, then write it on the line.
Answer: 12:15
